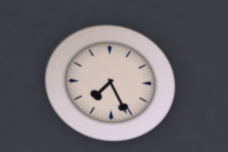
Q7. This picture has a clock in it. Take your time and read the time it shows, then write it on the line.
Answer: 7:26
